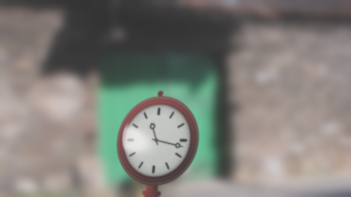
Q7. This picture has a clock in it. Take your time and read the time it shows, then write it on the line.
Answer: 11:17
